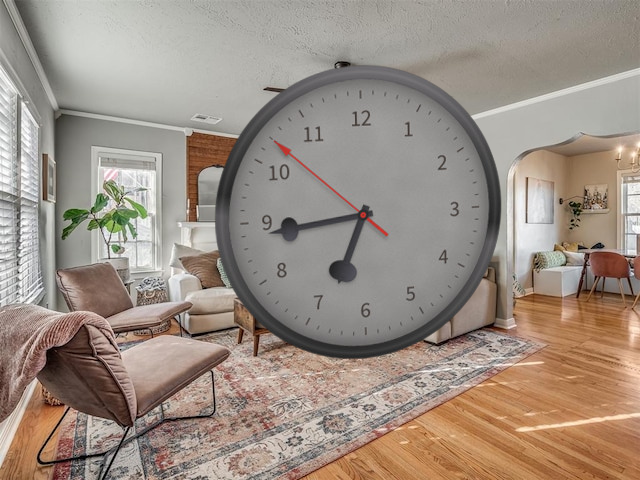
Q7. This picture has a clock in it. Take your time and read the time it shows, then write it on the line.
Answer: 6:43:52
